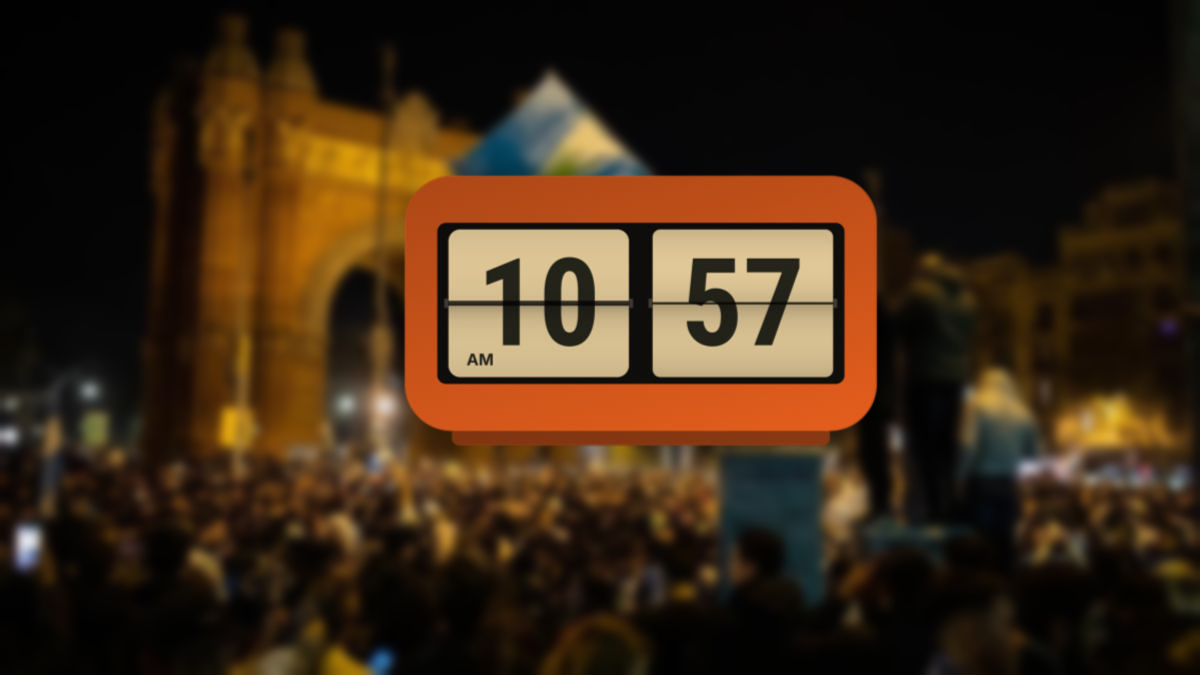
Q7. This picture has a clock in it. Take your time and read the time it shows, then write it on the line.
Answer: 10:57
